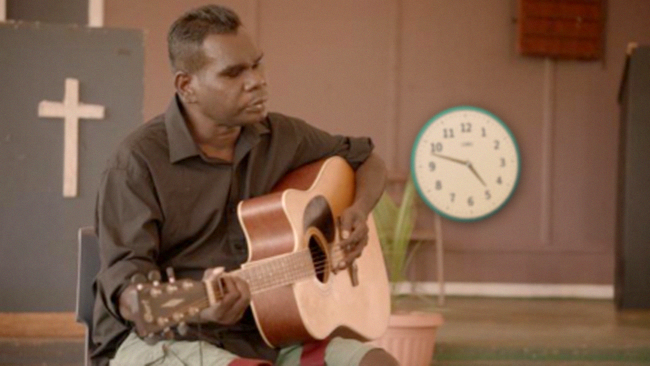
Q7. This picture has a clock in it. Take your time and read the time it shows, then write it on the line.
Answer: 4:48
